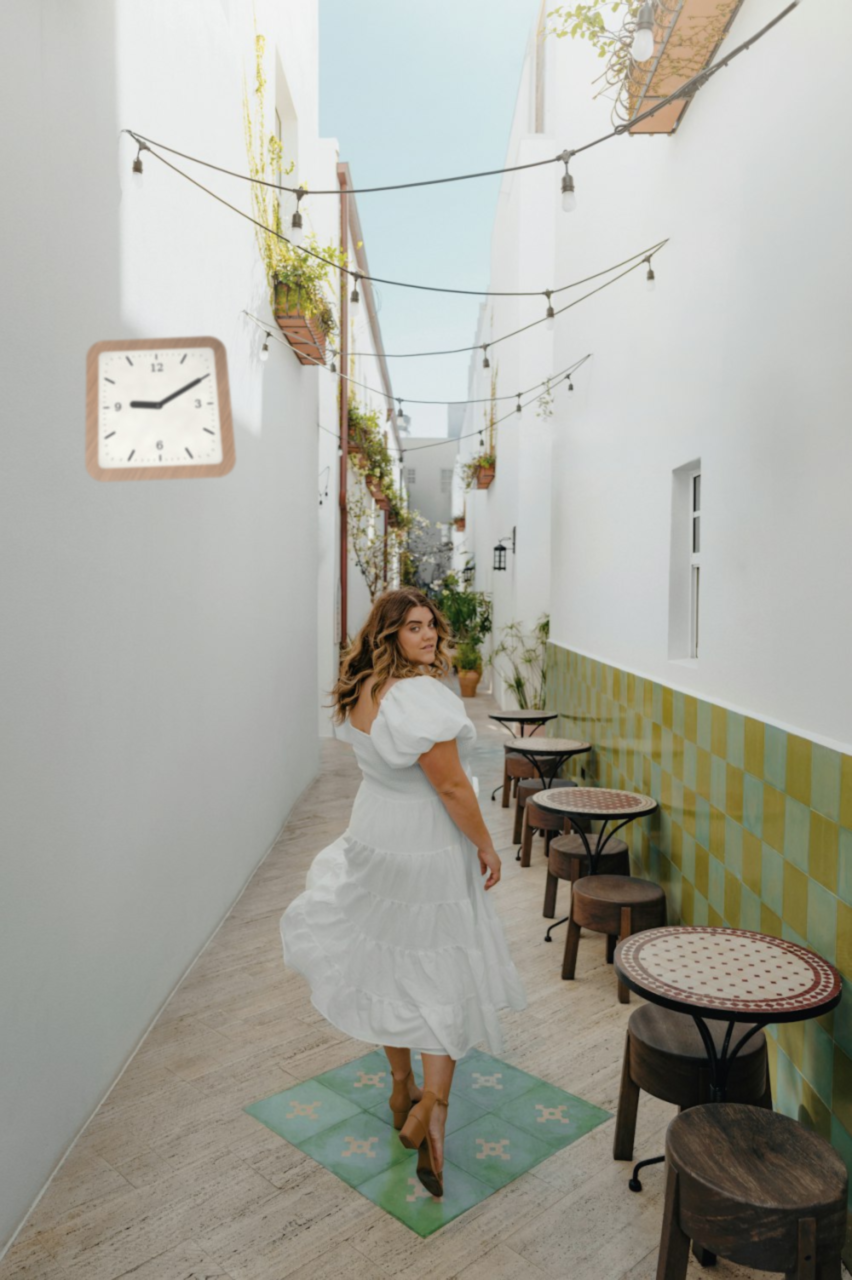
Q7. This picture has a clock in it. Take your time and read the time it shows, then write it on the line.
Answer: 9:10
